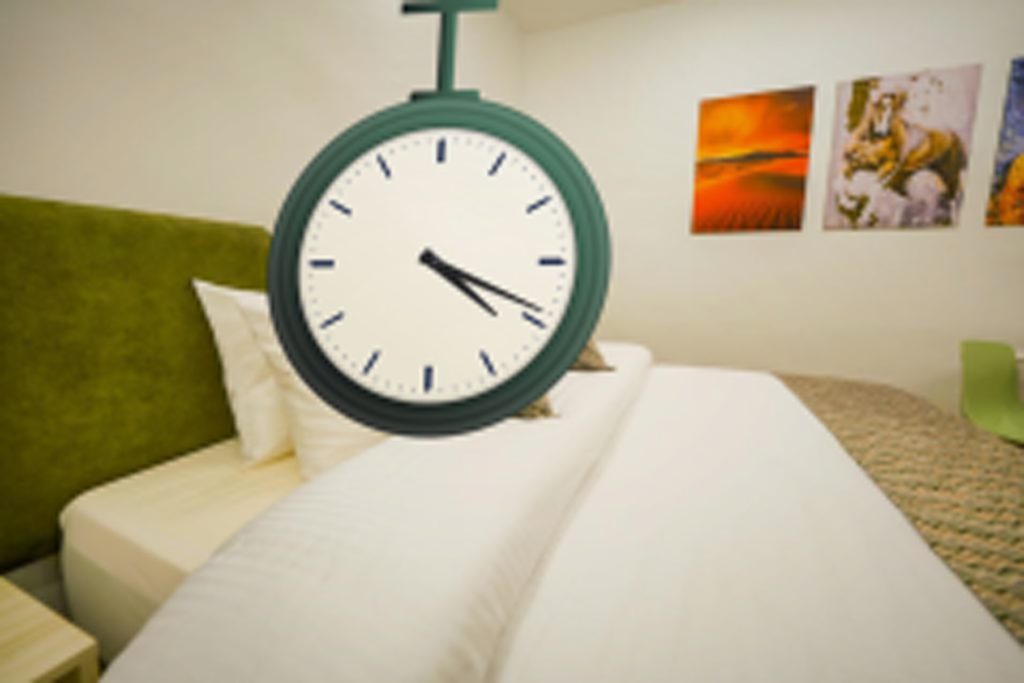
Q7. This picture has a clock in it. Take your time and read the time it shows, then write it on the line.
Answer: 4:19
